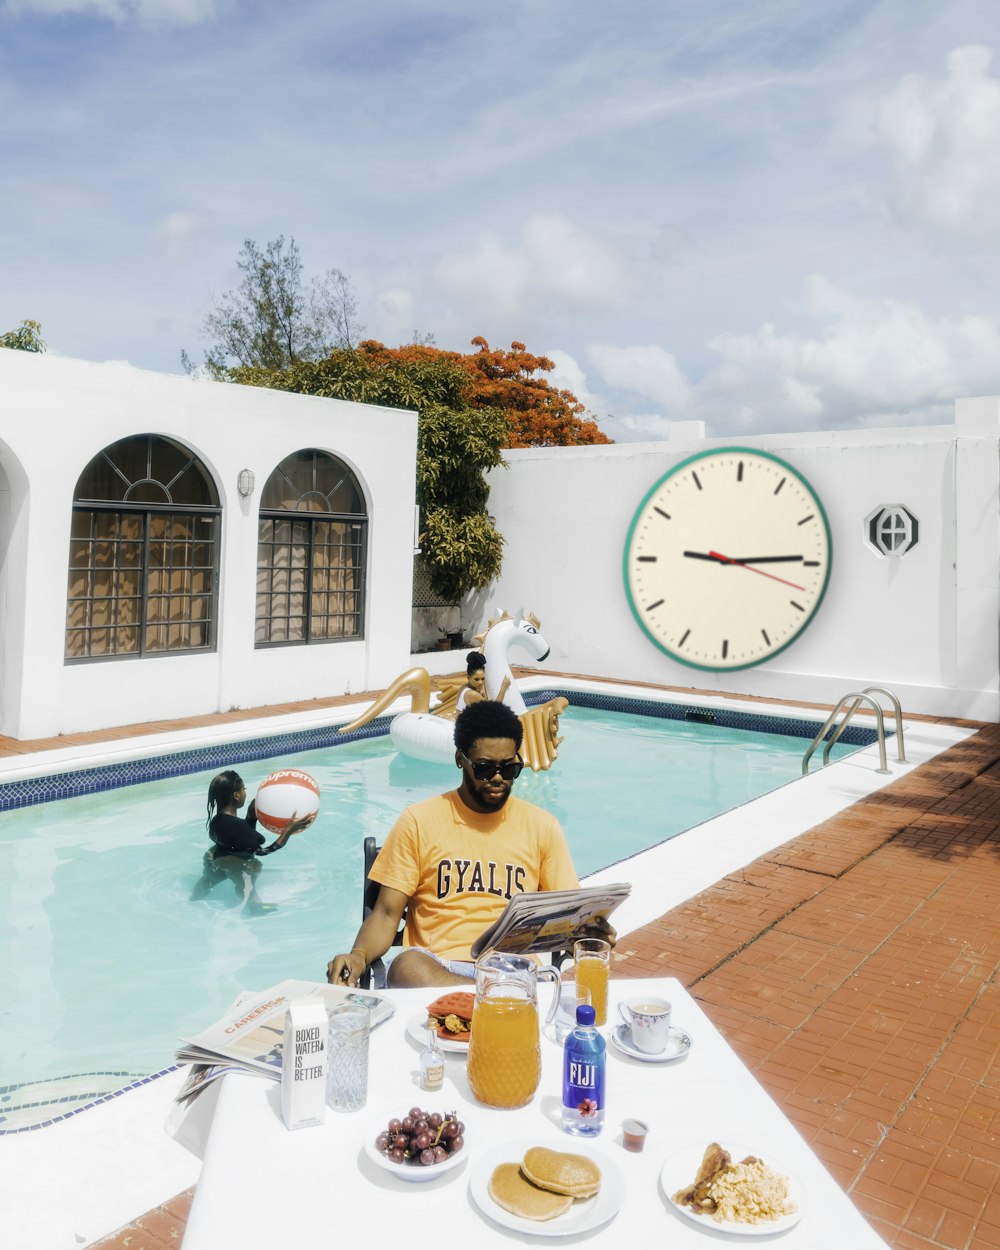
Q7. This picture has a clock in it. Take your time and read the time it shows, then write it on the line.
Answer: 9:14:18
